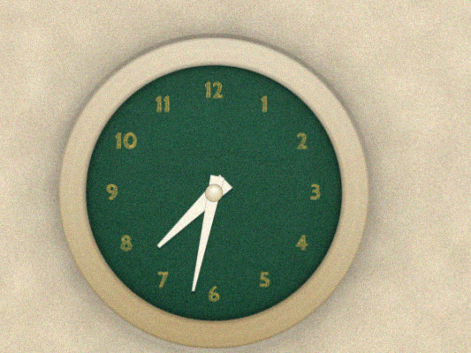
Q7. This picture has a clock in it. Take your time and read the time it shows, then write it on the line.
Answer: 7:32
